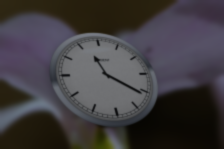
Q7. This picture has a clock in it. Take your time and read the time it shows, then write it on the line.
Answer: 11:21
